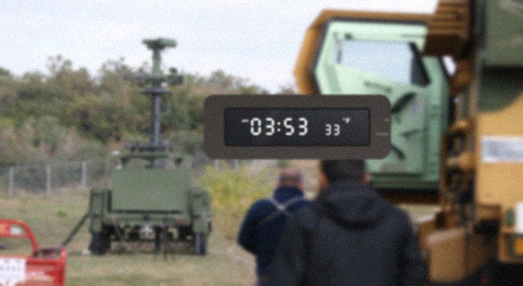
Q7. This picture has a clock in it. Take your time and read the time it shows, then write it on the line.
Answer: 3:53
